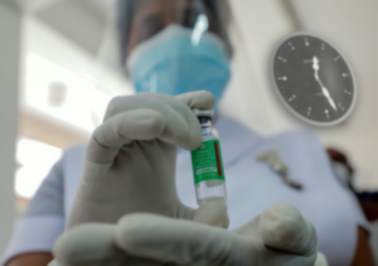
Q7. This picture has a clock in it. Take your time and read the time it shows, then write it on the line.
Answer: 12:27
